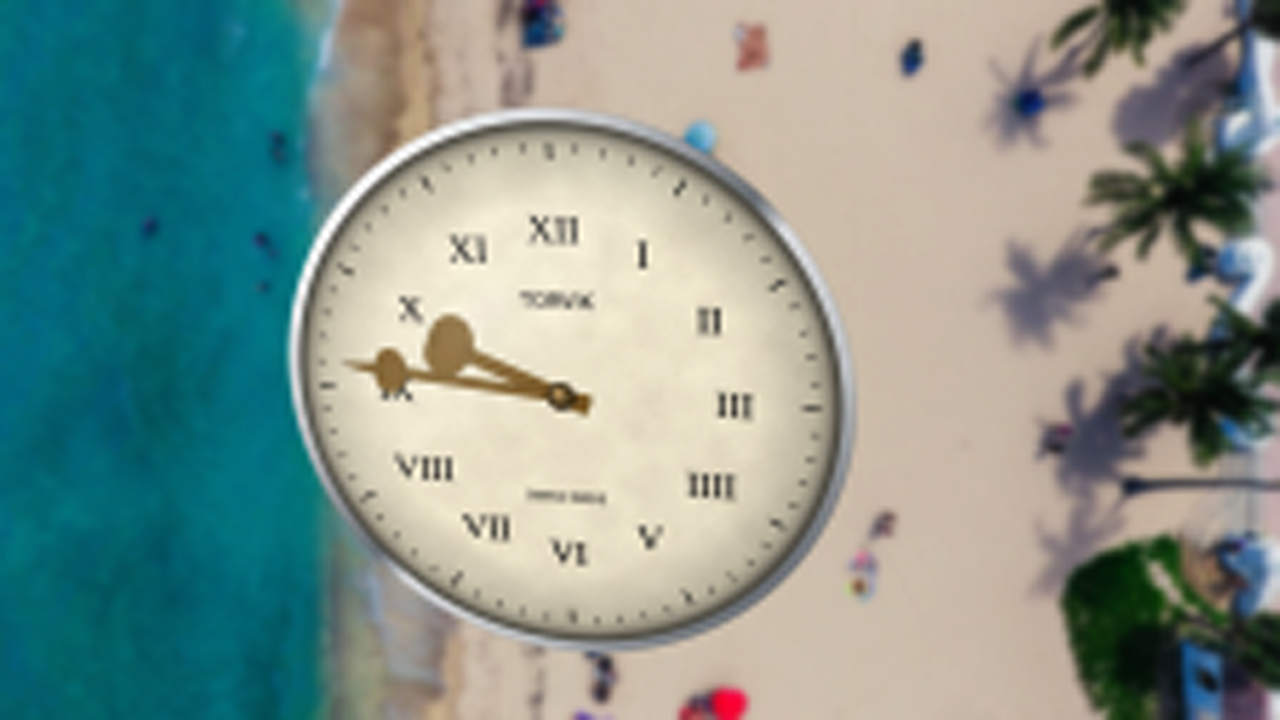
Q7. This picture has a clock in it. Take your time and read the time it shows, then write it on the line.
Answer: 9:46
